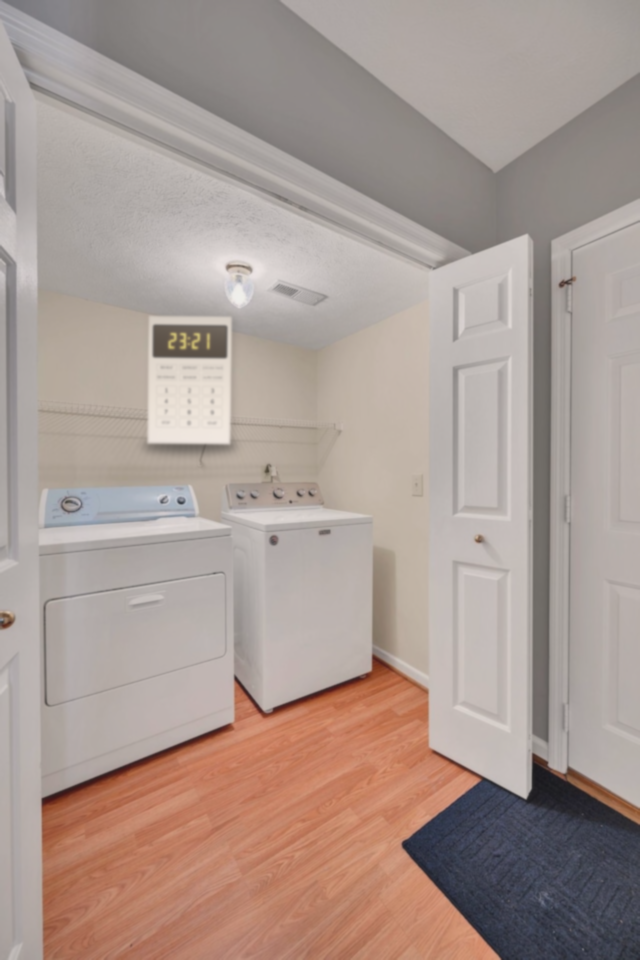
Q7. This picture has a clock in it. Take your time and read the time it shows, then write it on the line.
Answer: 23:21
